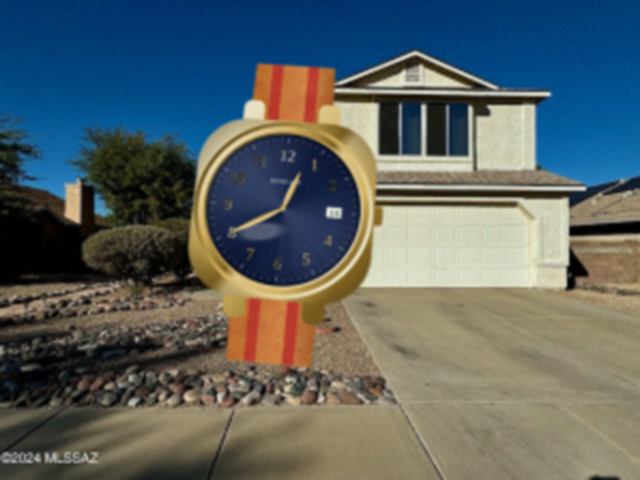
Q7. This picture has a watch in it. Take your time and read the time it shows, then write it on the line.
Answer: 12:40
